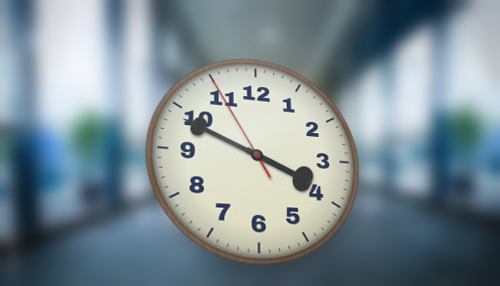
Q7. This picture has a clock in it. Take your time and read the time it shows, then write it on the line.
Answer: 3:48:55
